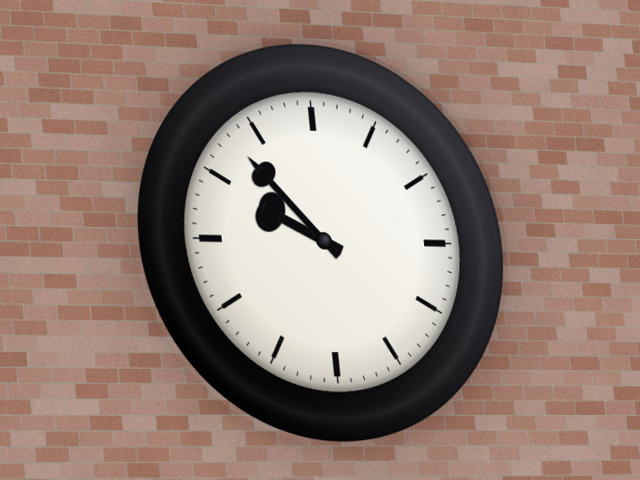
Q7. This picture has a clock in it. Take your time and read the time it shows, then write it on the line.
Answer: 9:53
